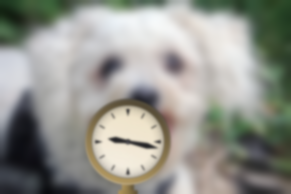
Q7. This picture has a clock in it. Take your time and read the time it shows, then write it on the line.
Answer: 9:17
